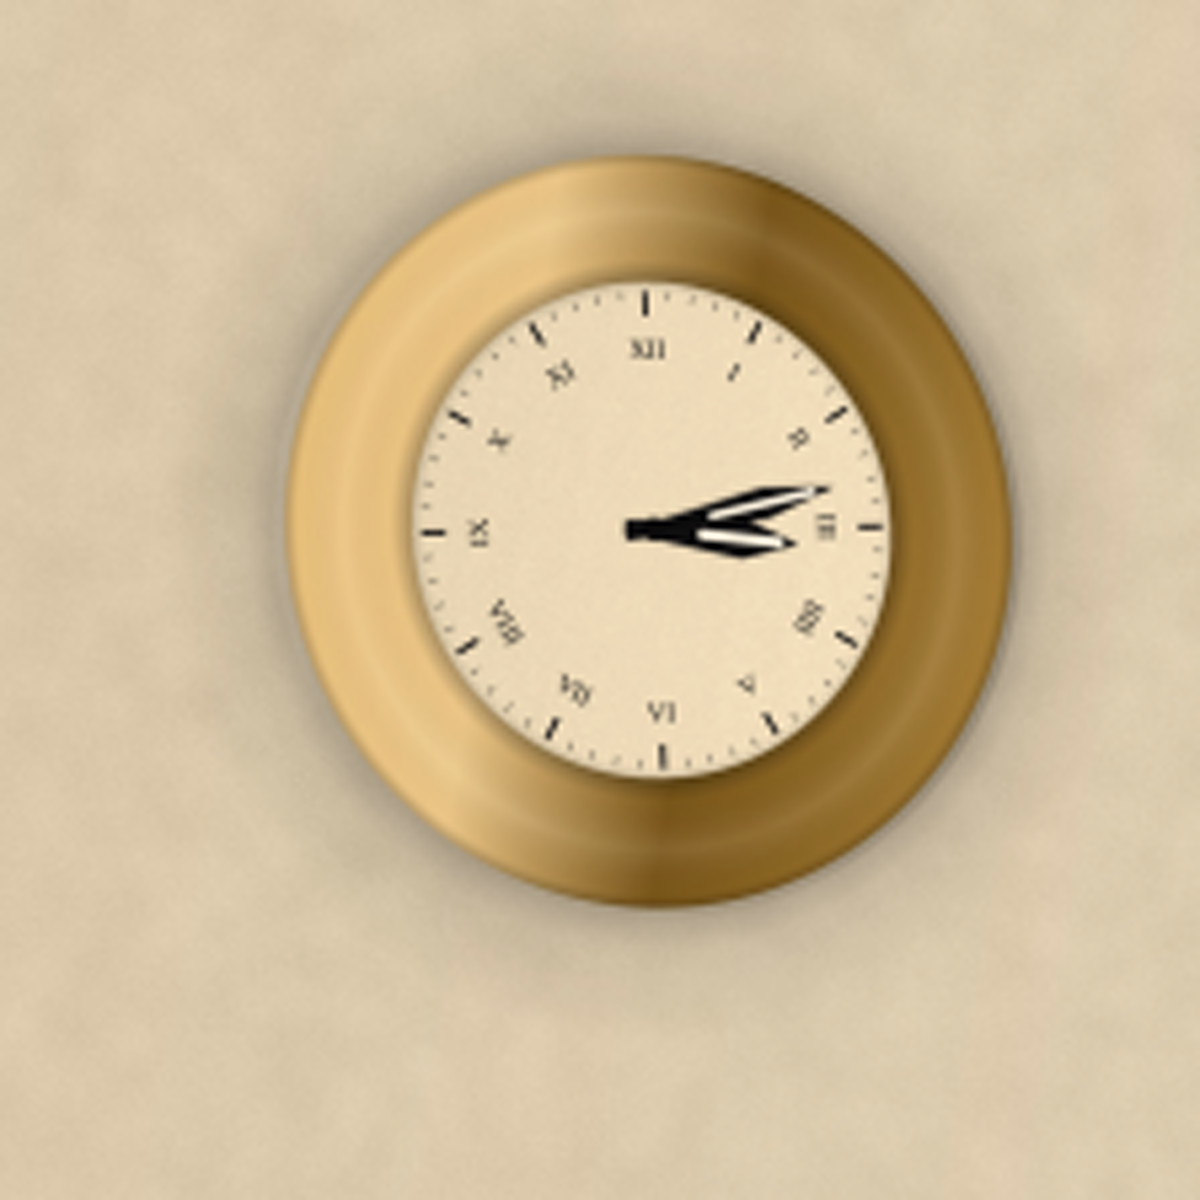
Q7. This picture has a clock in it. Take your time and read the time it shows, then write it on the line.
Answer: 3:13
